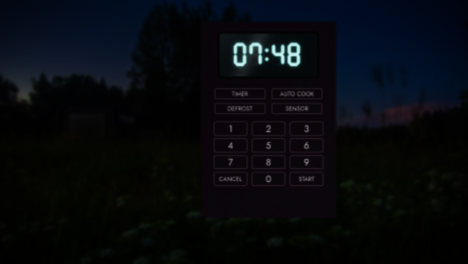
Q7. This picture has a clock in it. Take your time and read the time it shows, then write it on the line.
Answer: 7:48
